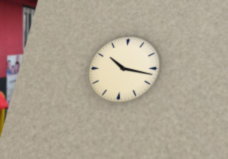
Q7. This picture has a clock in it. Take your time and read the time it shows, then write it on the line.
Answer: 10:17
